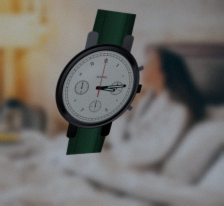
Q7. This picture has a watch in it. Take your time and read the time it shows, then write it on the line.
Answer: 3:14
